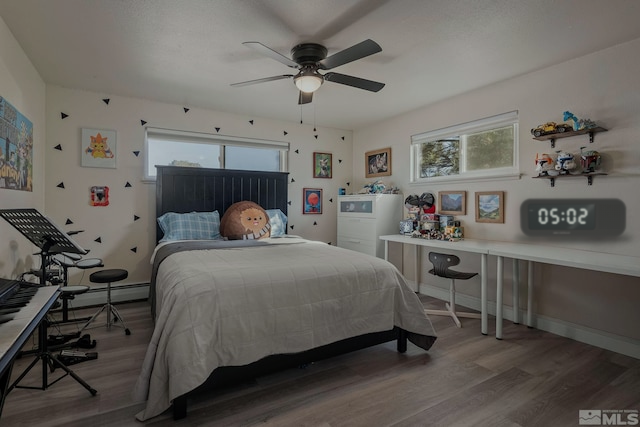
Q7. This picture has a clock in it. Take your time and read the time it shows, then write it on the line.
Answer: 5:02
